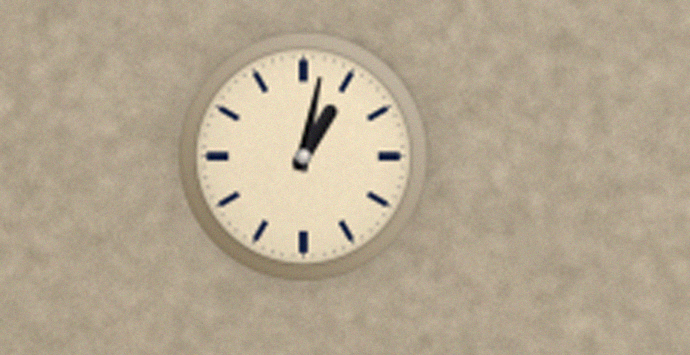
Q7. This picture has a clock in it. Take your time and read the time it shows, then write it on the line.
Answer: 1:02
